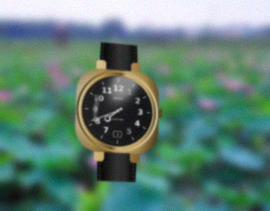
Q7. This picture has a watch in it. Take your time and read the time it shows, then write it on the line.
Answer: 7:41
